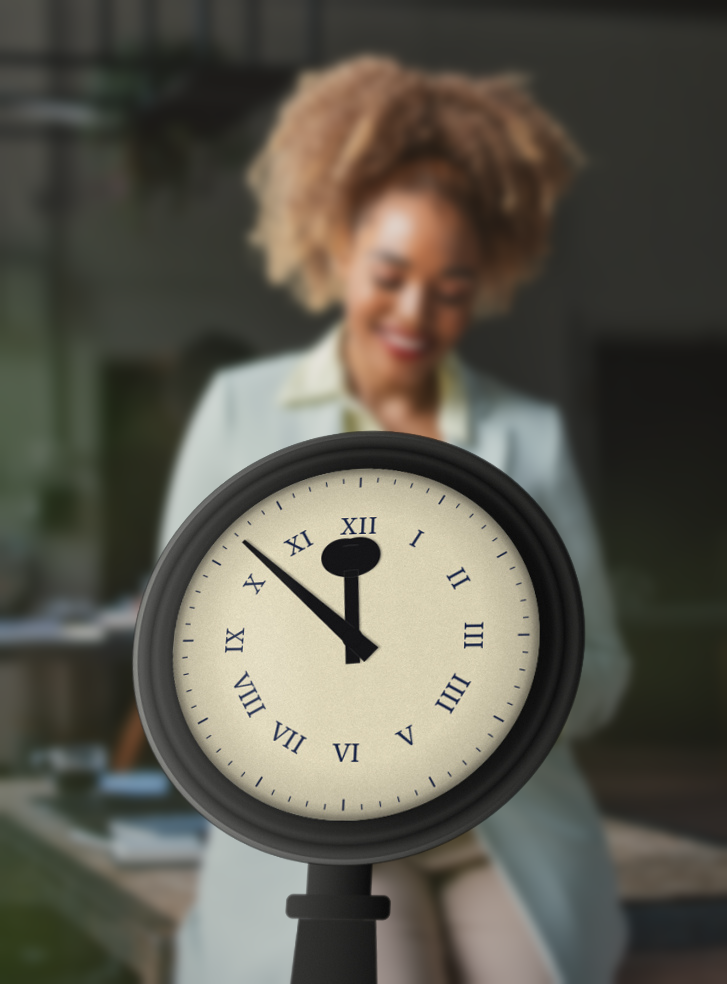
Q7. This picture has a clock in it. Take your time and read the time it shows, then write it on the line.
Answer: 11:52
